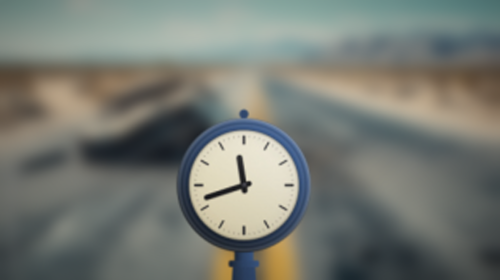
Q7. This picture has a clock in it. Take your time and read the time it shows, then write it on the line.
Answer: 11:42
